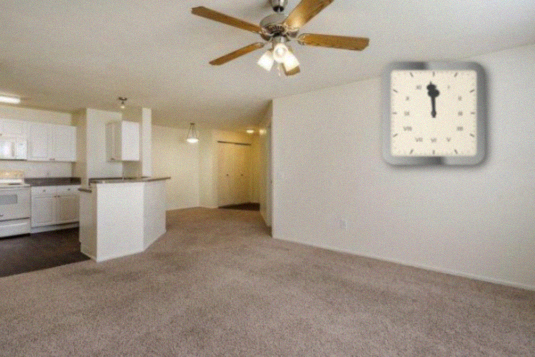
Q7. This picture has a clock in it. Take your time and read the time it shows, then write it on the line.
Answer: 11:59
